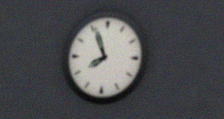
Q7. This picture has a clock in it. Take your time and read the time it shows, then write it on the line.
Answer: 7:56
